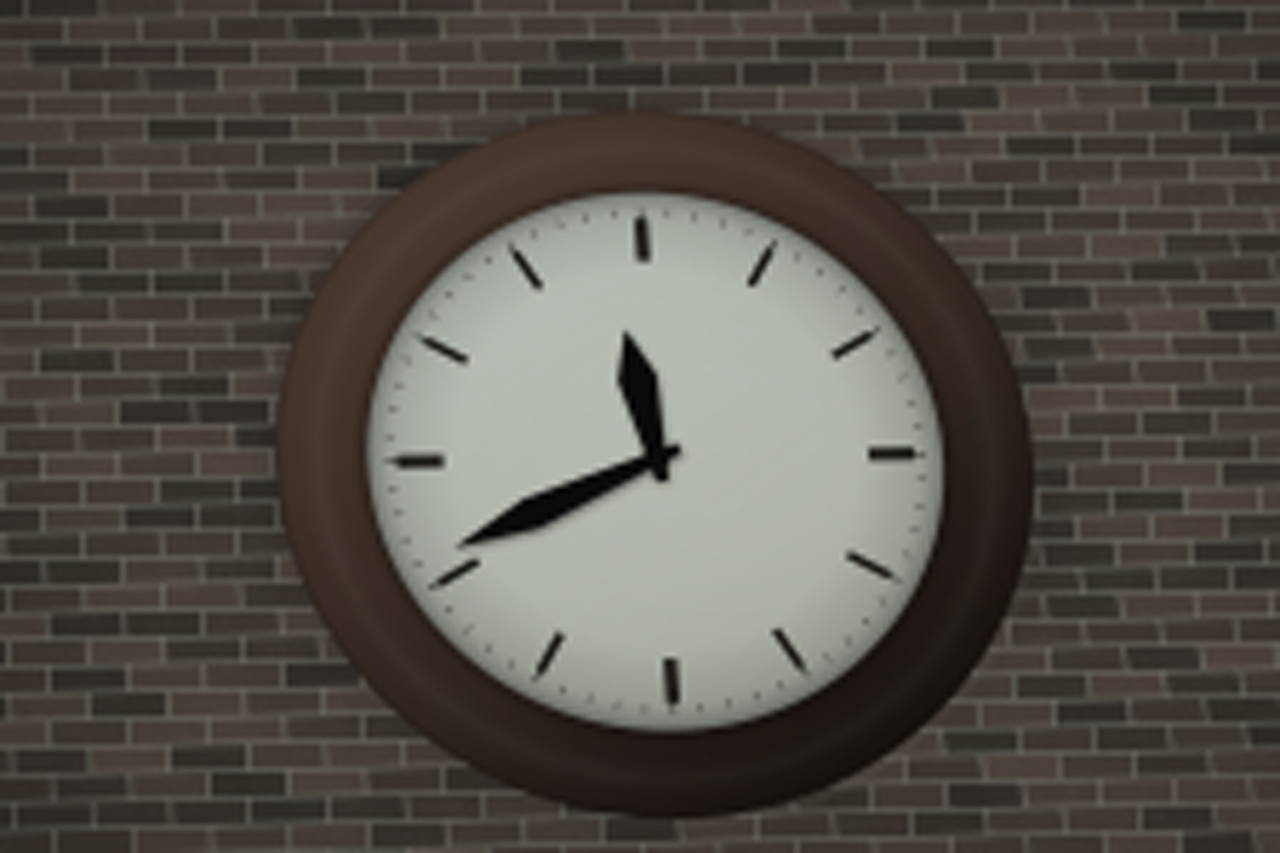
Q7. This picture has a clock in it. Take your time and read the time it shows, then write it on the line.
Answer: 11:41
